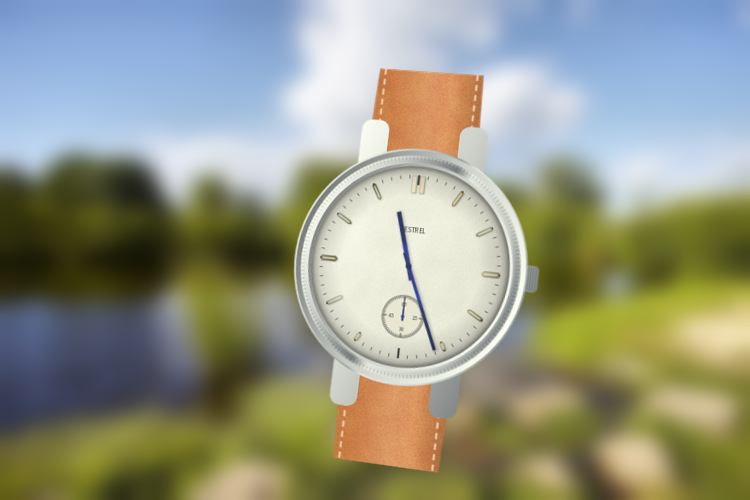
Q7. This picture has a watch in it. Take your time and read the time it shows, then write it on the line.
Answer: 11:26
